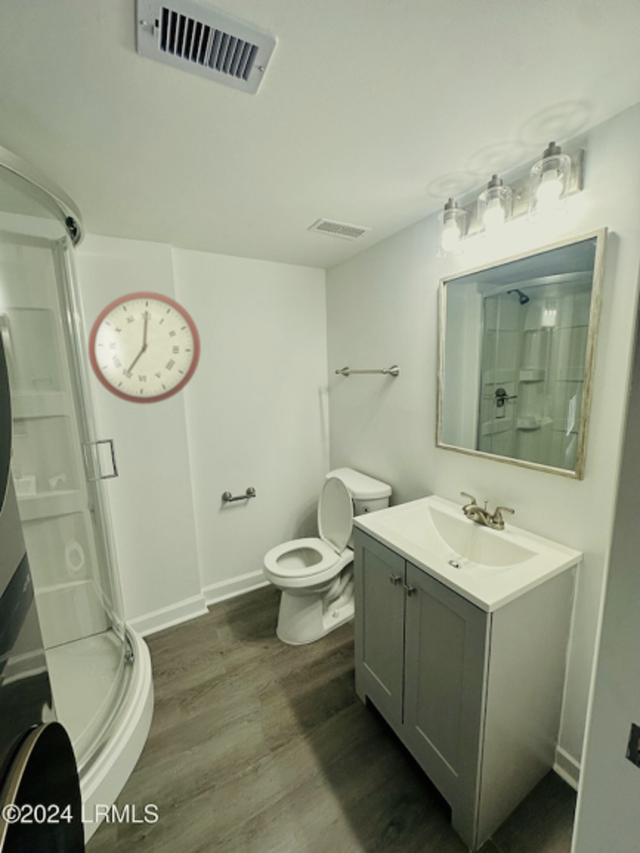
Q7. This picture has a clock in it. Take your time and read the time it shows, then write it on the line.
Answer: 7:00
